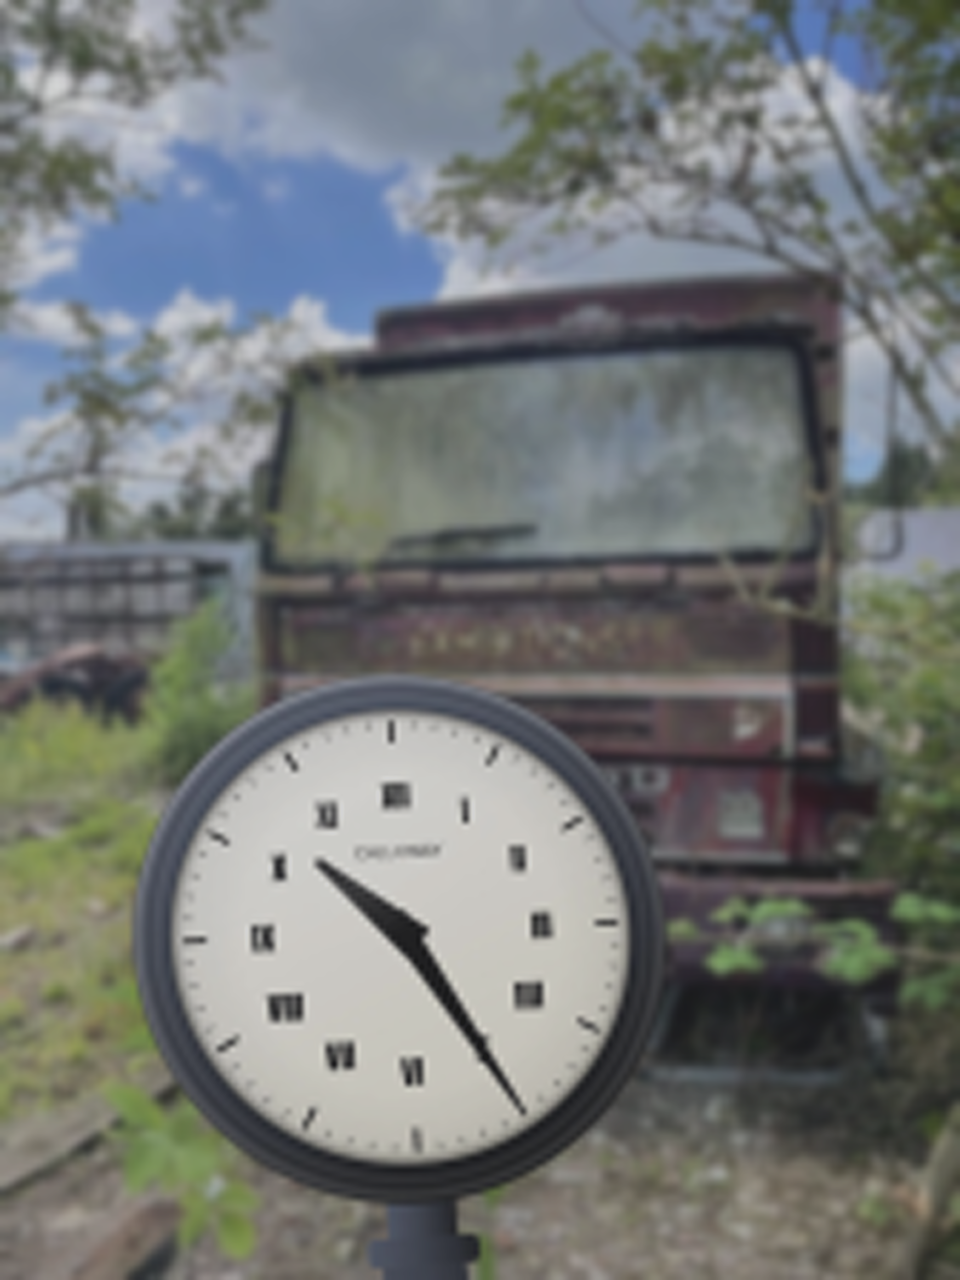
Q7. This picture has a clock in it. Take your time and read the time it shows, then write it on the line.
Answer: 10:25
